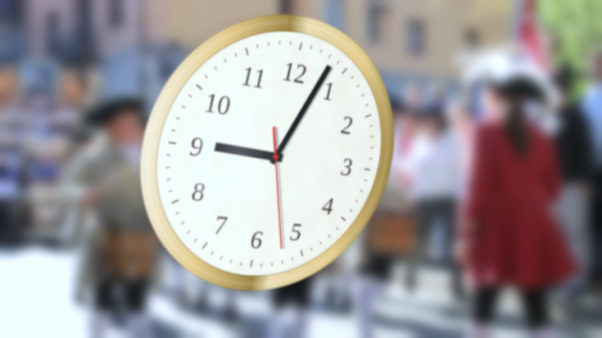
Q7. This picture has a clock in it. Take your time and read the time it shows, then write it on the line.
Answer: 9:03:27
